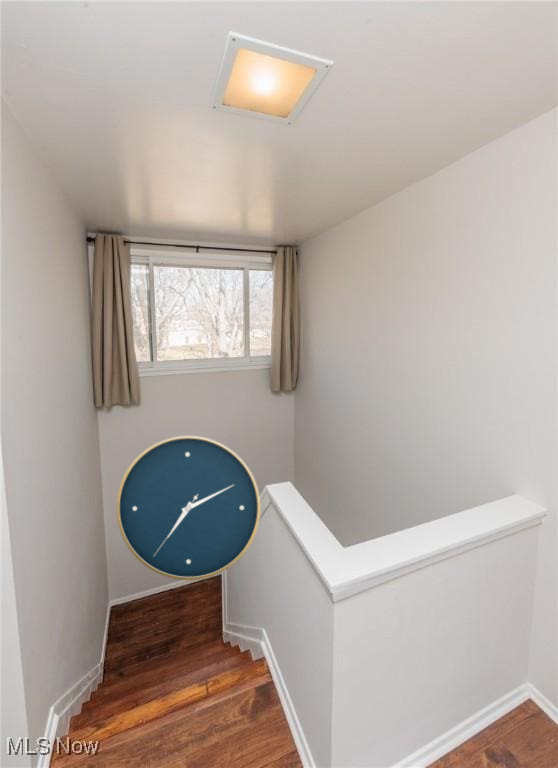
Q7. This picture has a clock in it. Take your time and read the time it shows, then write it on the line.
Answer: 7:10:36
